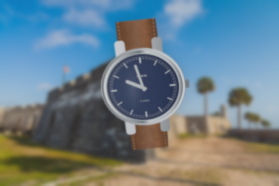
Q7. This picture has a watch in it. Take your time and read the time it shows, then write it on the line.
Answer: 9:58
